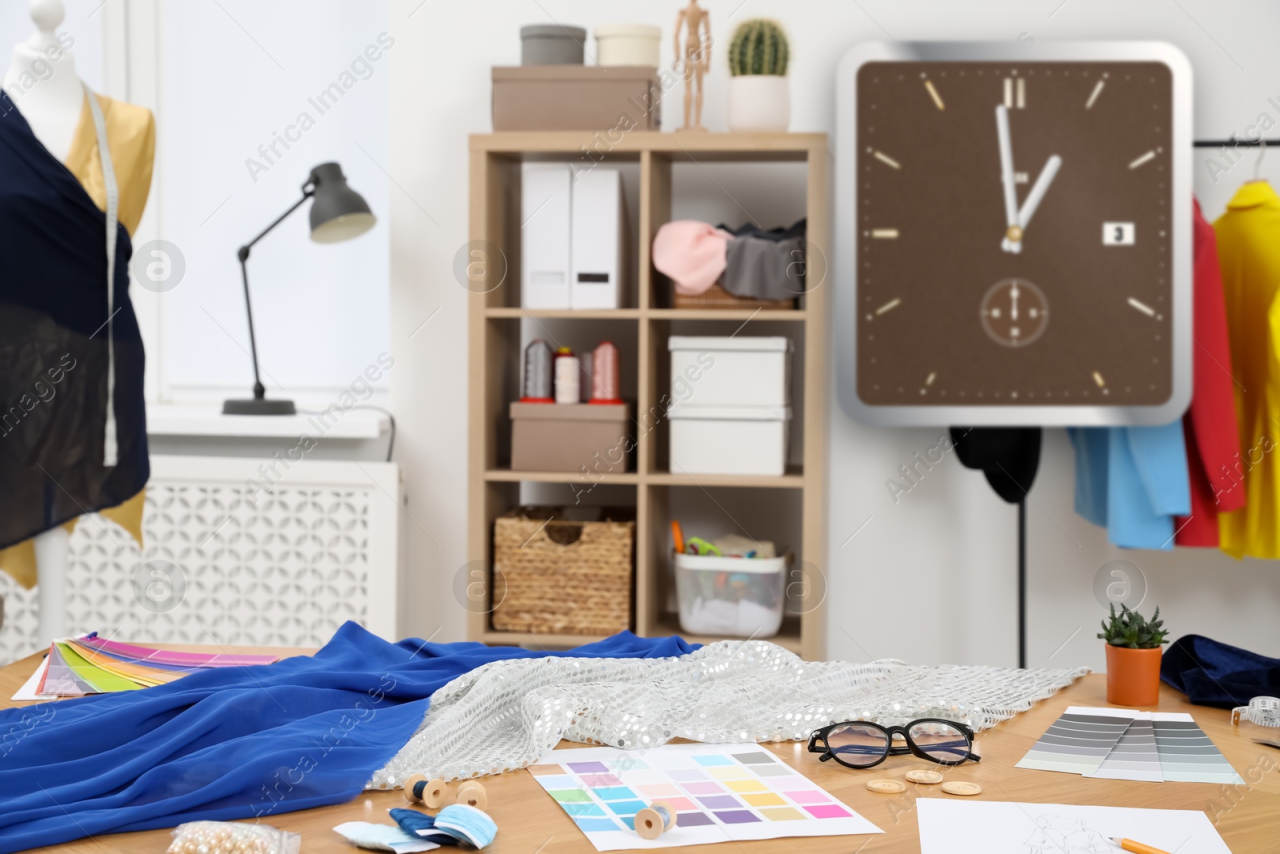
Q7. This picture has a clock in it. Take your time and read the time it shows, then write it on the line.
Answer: 12:59
